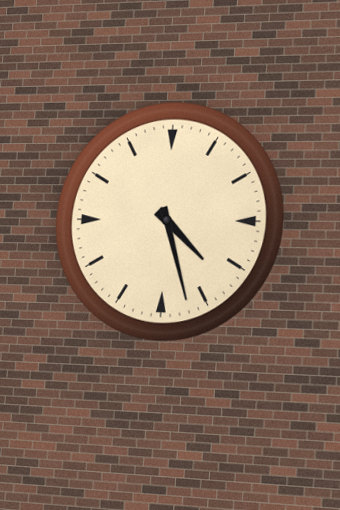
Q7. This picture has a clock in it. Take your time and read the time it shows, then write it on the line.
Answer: 4:27
